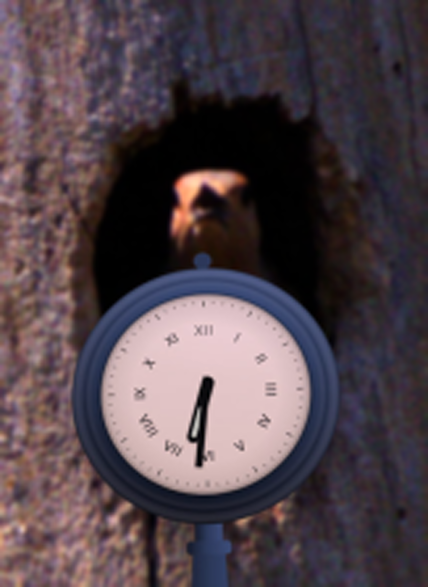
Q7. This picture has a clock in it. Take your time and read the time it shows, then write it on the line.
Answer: 6:31
